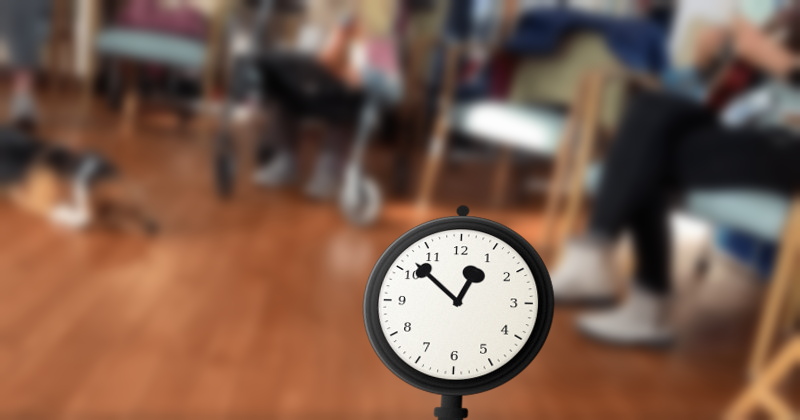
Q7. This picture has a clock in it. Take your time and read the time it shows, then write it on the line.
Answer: 12:52
